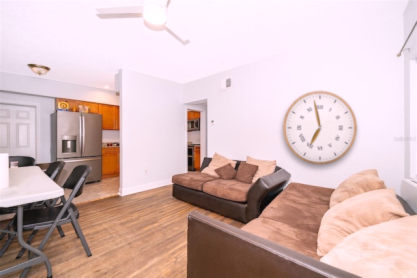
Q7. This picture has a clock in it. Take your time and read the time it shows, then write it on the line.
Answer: 6:58
